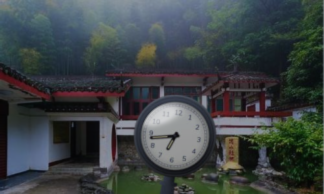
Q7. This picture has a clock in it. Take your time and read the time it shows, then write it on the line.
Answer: 6:43
